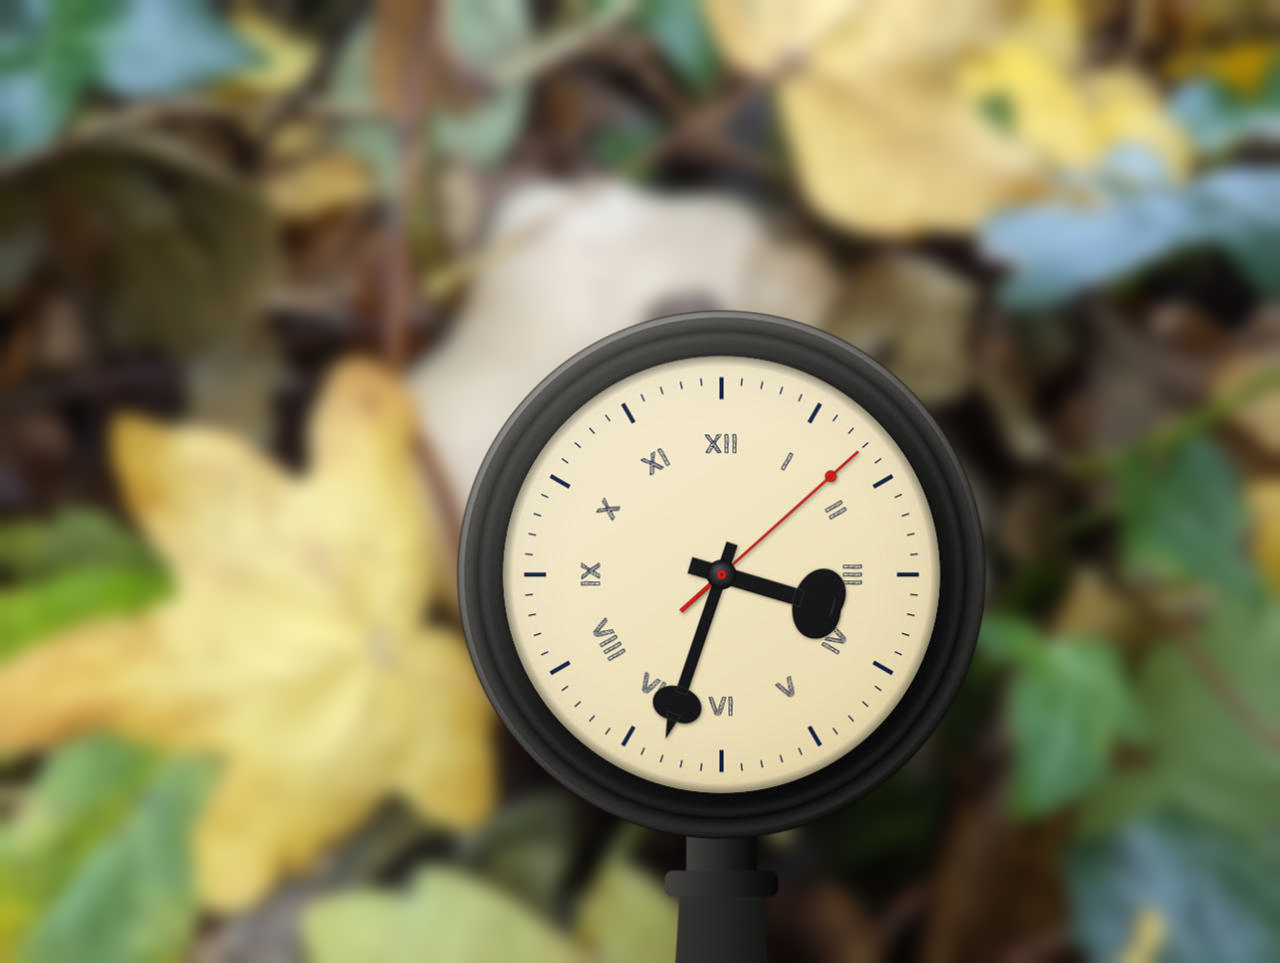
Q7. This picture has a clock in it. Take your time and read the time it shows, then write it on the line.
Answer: 3:33:08
